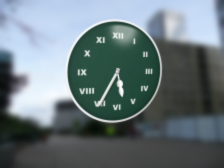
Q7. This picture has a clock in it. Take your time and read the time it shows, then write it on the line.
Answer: 5:35
